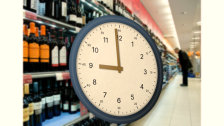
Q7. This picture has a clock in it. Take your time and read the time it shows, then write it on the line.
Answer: 8:59
